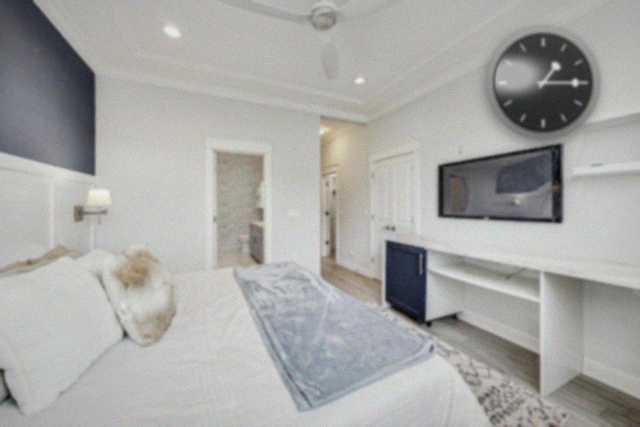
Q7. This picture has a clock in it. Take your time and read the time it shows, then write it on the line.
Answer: 1:15
